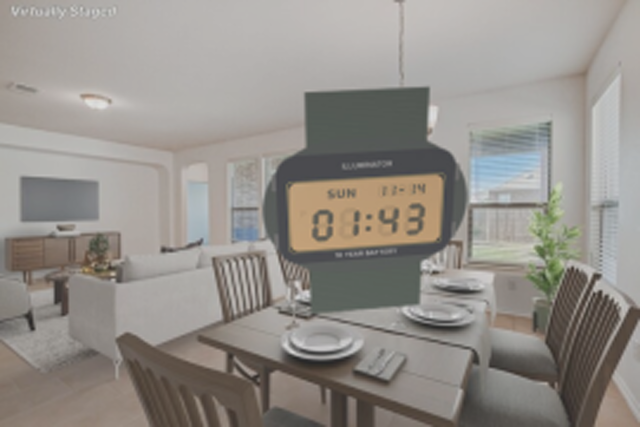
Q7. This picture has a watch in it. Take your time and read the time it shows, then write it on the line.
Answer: 1:43
